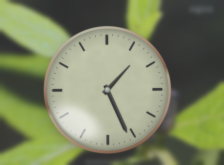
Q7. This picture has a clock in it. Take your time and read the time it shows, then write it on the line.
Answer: 1:26
